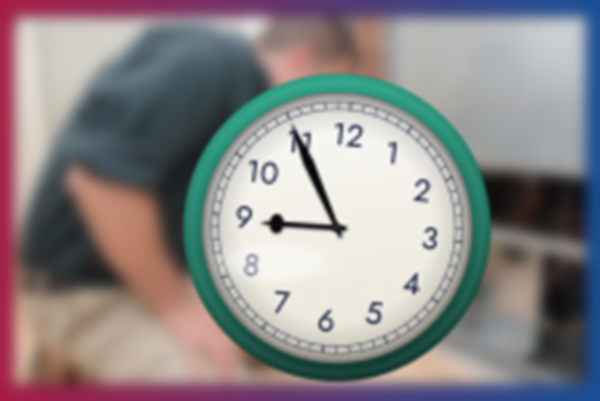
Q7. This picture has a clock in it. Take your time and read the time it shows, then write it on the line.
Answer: 8:55
